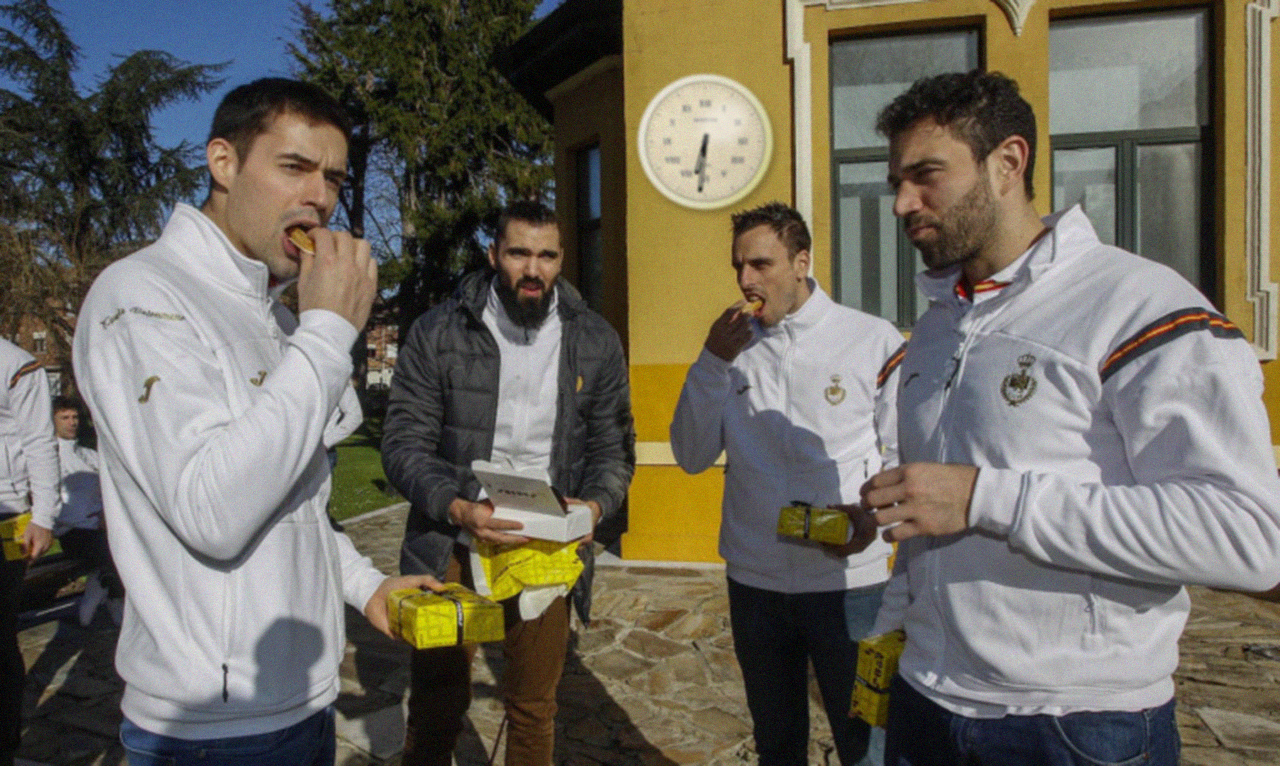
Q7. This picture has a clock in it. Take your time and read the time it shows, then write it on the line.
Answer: 6:31
